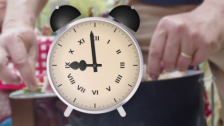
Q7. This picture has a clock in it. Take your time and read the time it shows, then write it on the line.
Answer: 8:59
